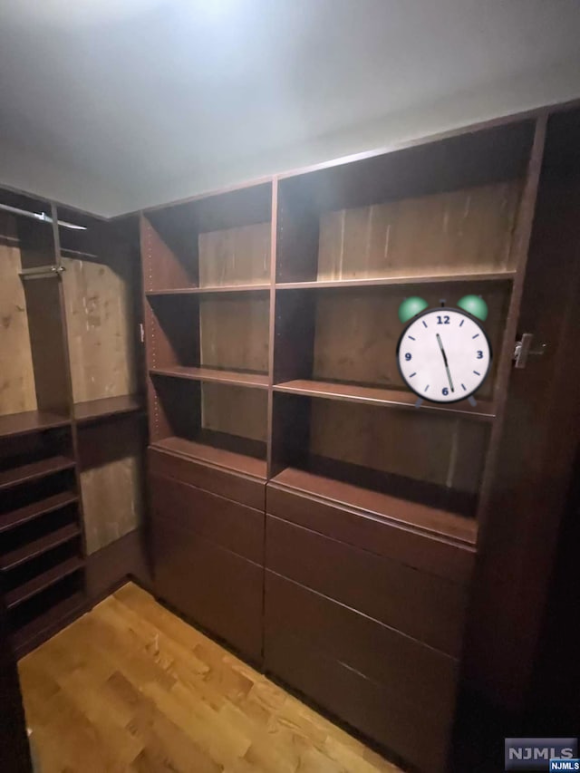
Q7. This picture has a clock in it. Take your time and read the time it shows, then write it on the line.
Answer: 11:28
